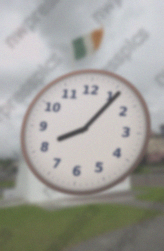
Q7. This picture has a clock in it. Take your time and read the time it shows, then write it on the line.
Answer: 8:06
